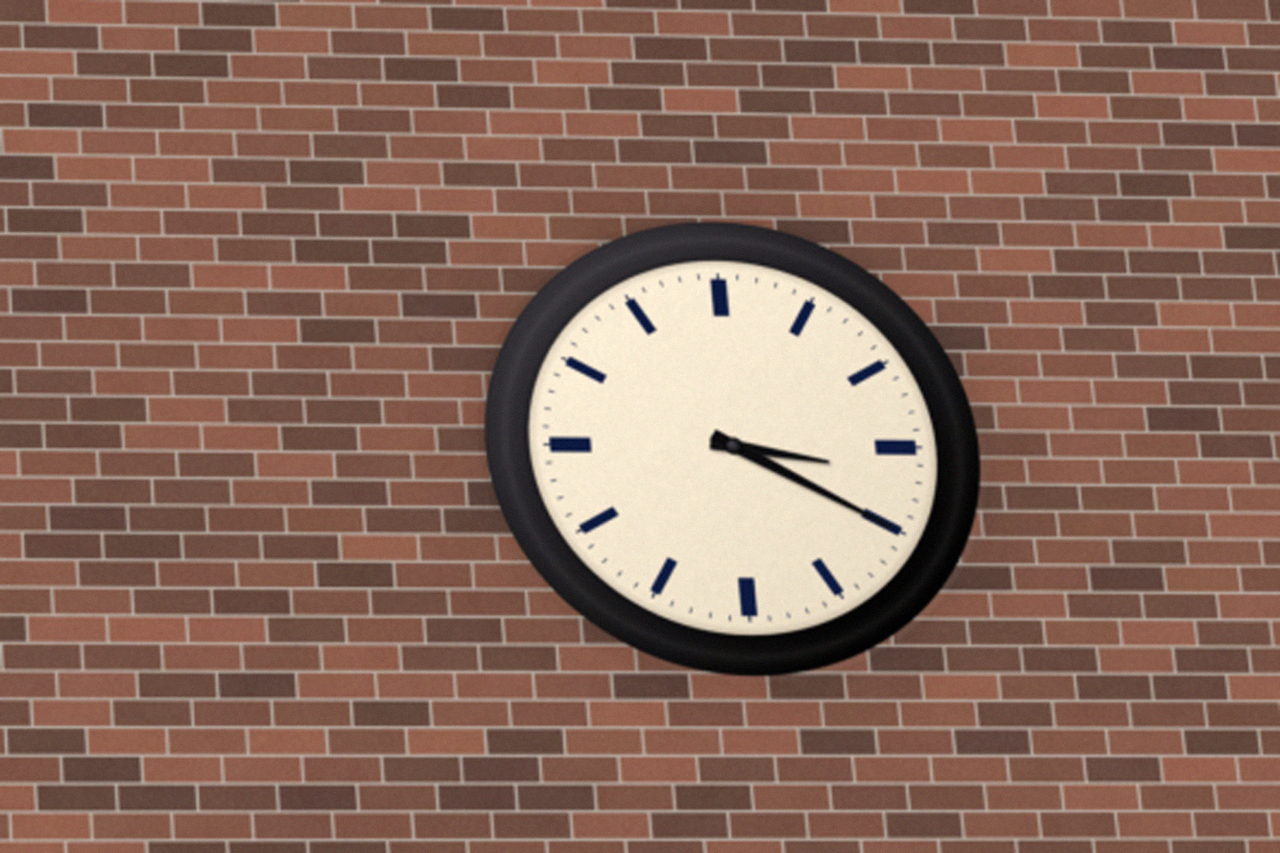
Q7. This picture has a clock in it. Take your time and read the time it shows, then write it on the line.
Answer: 3:20
